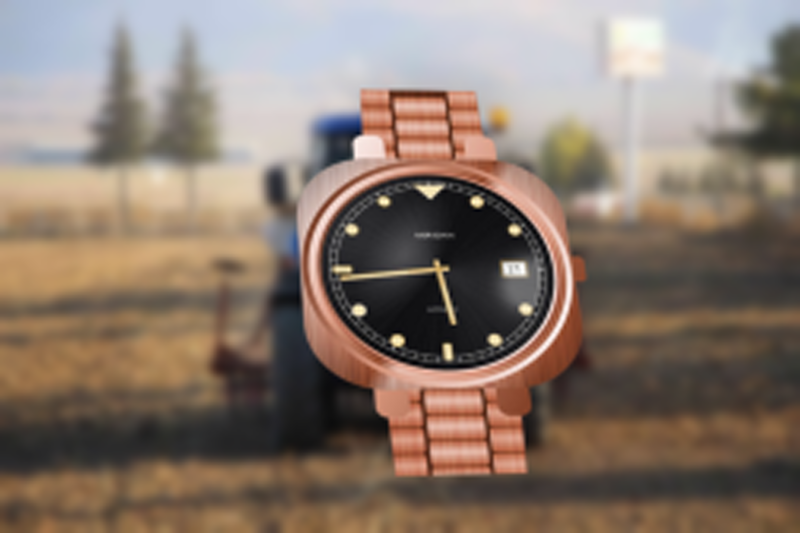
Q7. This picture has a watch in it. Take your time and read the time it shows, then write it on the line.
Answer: 5:44
